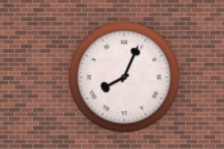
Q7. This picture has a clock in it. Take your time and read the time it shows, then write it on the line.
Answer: 8:04
